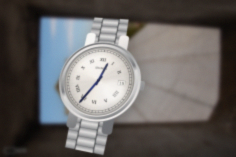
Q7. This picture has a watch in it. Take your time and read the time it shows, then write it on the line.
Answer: 12:35
